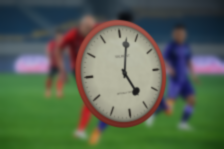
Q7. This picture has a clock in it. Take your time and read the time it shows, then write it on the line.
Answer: 5:02
